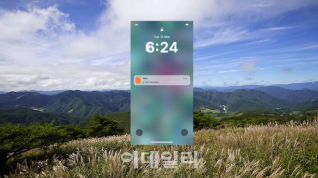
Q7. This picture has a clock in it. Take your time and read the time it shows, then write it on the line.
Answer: 6:24
